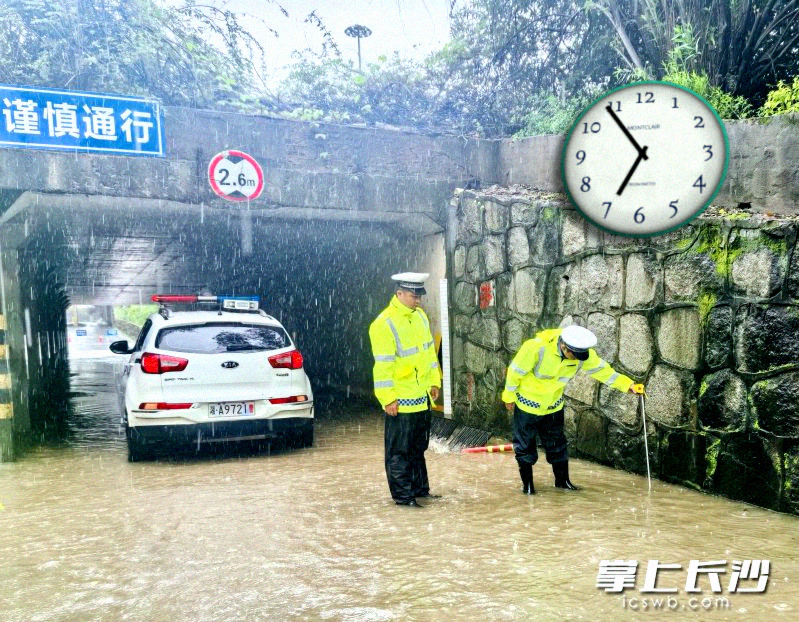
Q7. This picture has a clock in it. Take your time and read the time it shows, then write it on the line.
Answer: 6:54
